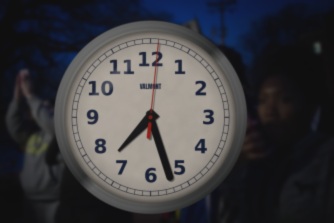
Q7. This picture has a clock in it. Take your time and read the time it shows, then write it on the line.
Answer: 7:27:01
